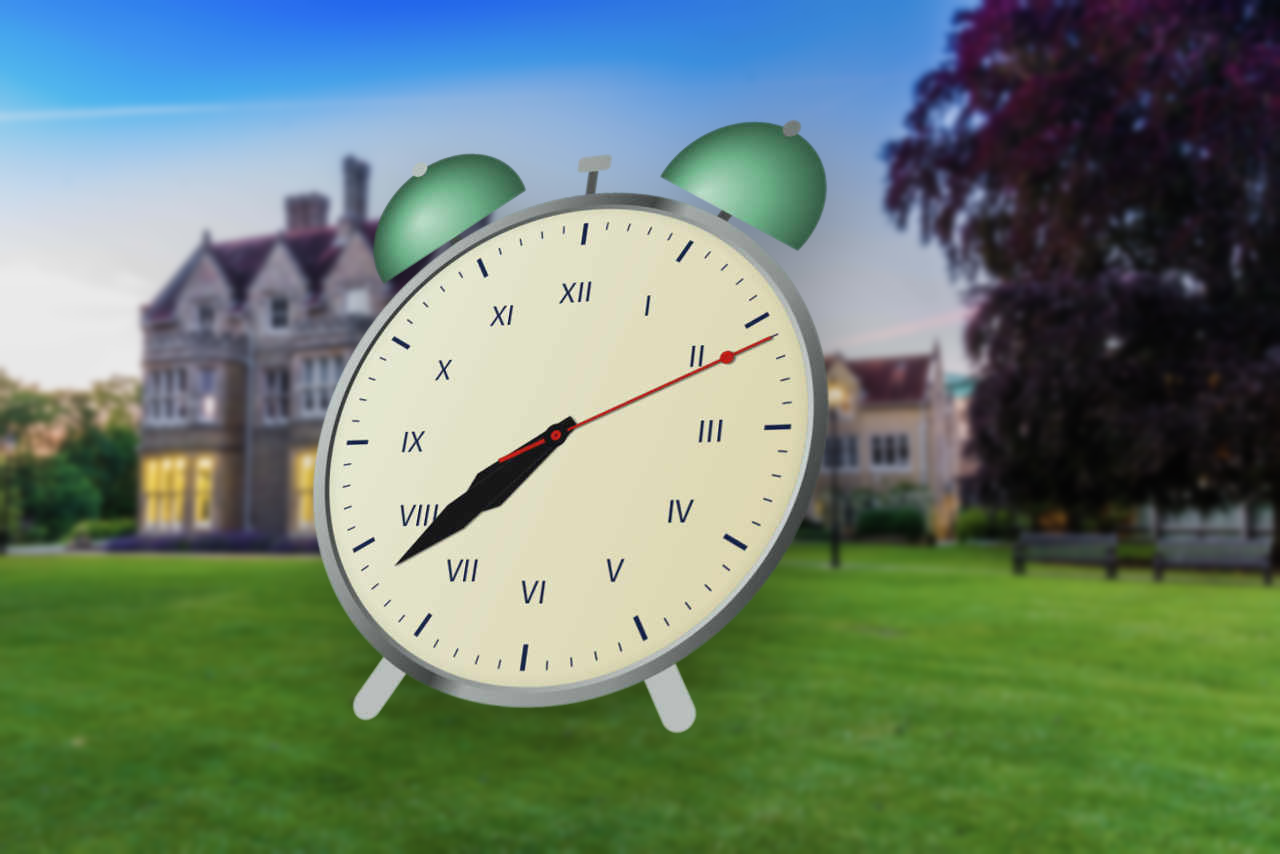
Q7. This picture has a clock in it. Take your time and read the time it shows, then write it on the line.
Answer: 7:38:11
